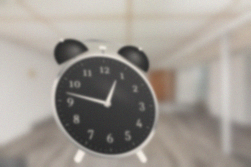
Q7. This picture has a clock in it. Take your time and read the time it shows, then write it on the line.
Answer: 12:47
